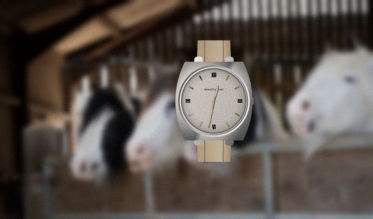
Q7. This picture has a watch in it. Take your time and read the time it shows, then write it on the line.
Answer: 12:32
